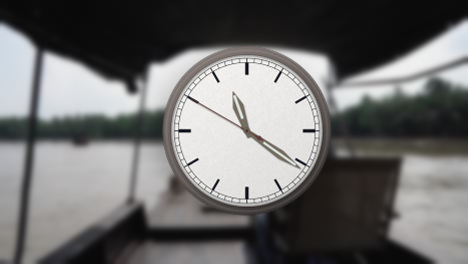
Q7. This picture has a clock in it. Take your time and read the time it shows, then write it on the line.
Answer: 11:20:50
